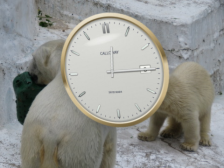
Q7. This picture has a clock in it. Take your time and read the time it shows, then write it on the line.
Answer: 12:15
